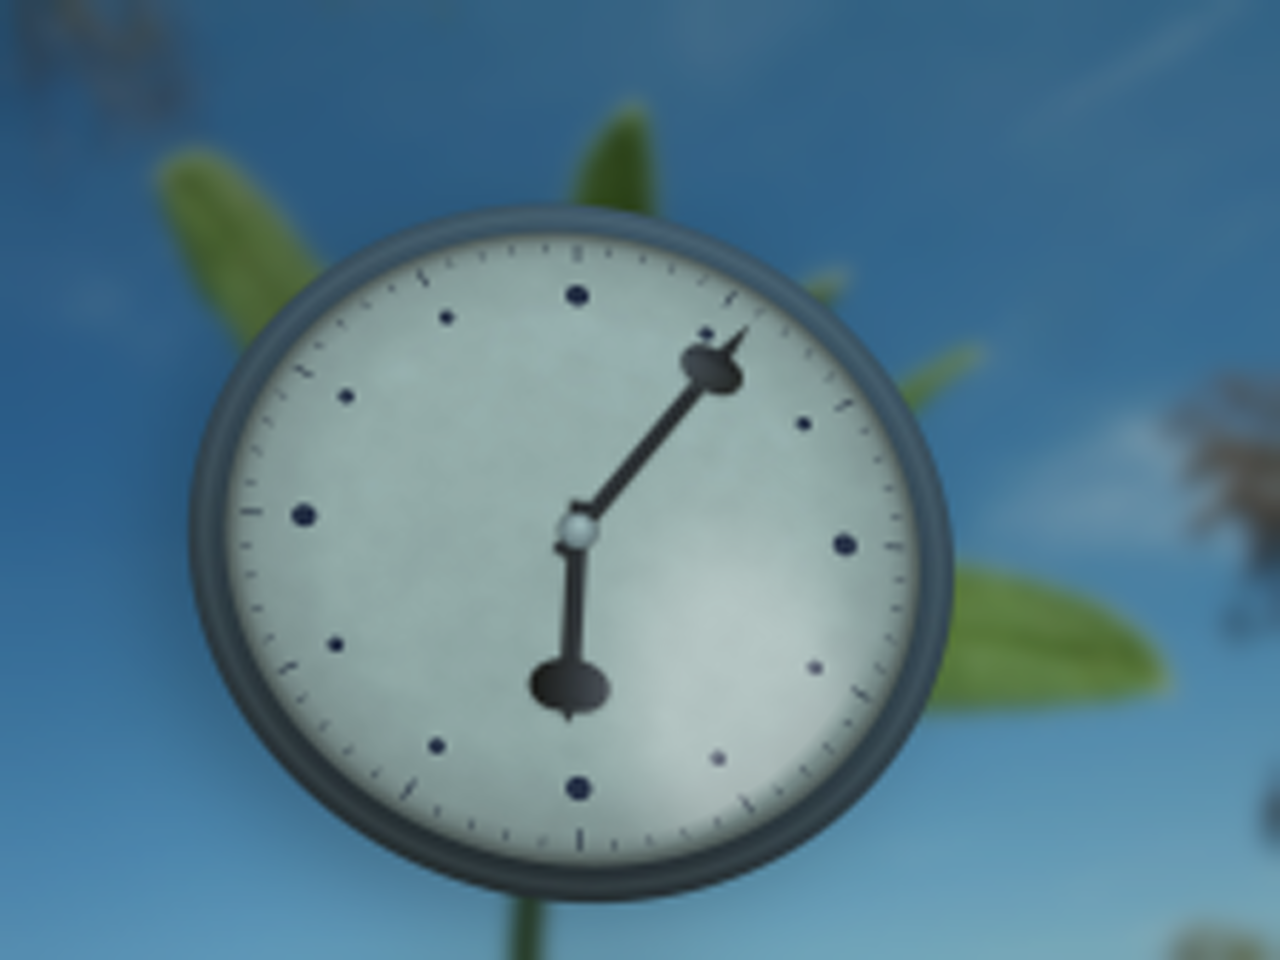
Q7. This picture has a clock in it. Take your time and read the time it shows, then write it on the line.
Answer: 6:06
